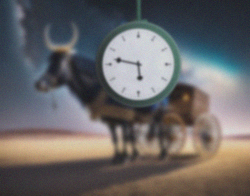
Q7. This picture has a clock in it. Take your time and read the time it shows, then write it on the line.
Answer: 5:47
